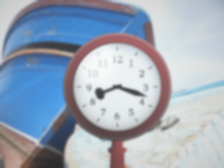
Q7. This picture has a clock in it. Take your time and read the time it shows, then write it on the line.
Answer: 8:18
